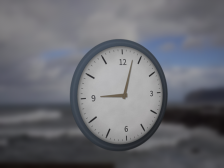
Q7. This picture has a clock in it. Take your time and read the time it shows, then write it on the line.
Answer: 9:03
